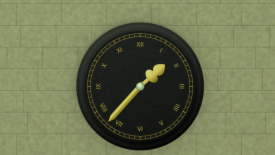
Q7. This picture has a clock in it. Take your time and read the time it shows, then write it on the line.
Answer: 1:37
